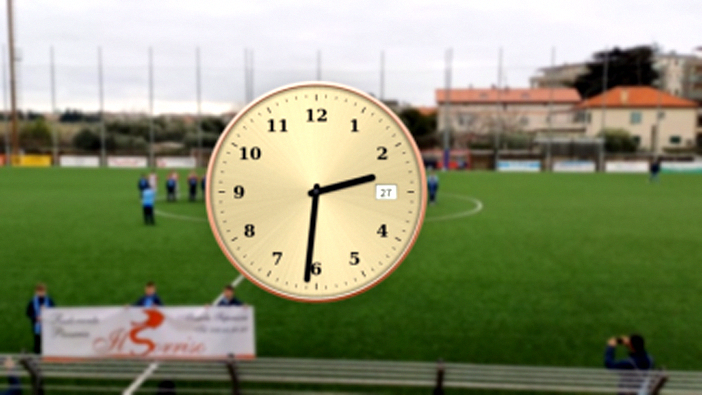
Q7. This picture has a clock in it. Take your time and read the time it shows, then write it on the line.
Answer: 2:31
